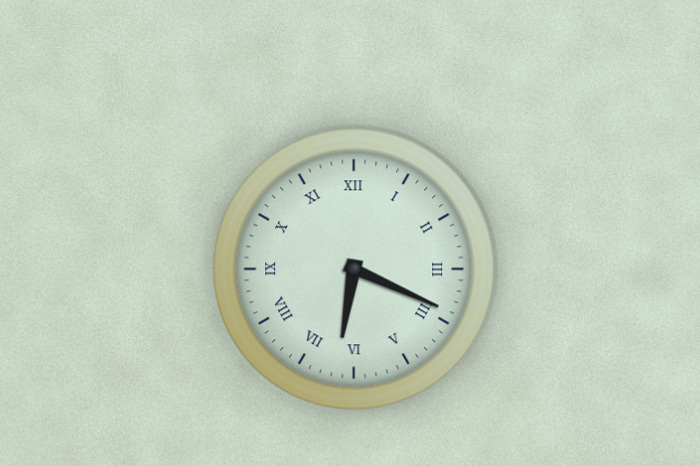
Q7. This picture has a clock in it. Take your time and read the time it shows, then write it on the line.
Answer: 6:19
